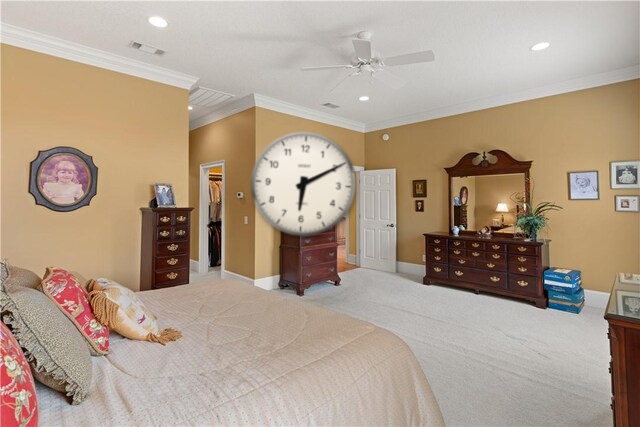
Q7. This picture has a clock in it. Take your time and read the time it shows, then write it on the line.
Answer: 6:10
